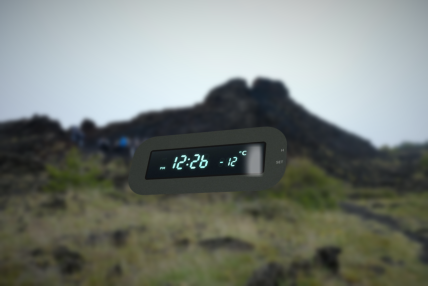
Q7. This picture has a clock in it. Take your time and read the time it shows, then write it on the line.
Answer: 12:26
